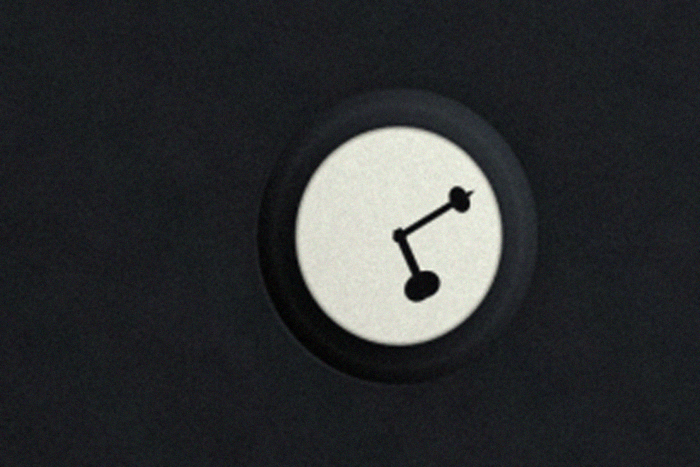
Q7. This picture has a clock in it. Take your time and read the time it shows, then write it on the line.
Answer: 5:10
